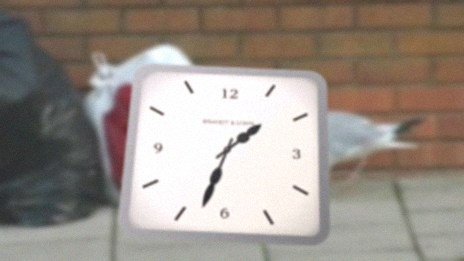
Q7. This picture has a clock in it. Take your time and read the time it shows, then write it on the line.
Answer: 1:33
